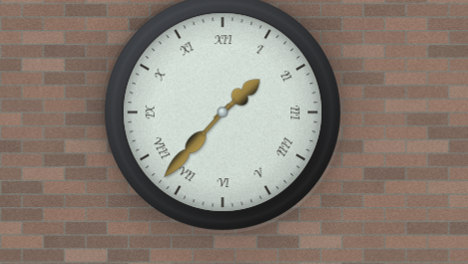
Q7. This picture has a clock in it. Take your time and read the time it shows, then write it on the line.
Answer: 1:37
